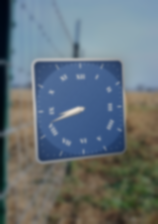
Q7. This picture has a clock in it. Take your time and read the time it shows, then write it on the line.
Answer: 8:42
